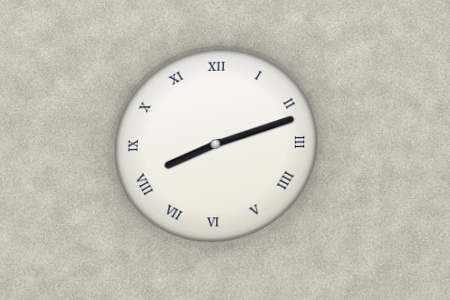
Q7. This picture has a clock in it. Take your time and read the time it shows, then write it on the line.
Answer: 8:12
